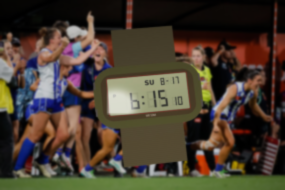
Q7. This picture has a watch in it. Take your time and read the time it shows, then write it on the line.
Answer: 6:15
